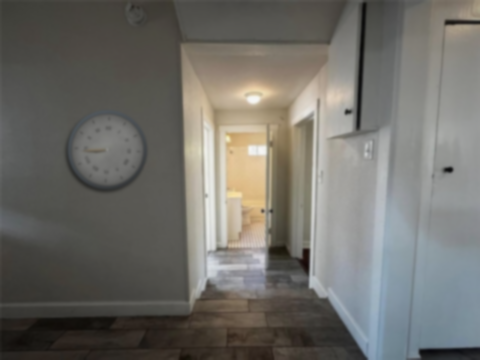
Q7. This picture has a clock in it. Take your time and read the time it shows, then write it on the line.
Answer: 8:44
